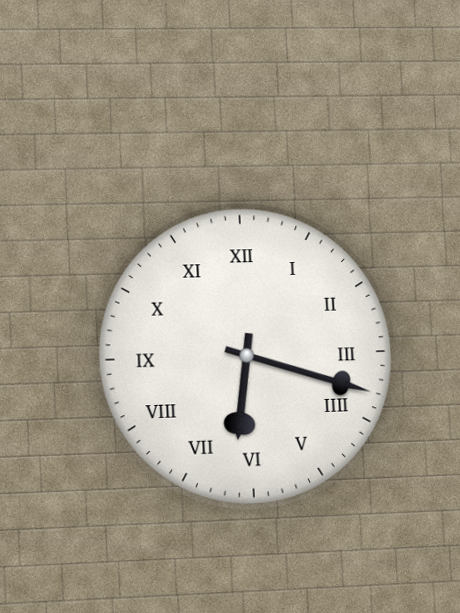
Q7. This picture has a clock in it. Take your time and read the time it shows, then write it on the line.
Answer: 6:18
